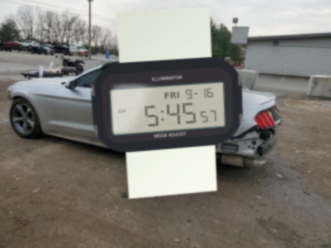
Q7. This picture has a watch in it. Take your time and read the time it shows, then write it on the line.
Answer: 5:45:57
